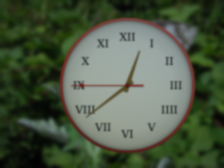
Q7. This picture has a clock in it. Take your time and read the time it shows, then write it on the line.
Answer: 12:38:45
